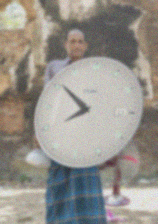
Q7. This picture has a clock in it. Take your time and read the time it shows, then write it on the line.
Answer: 7:51
